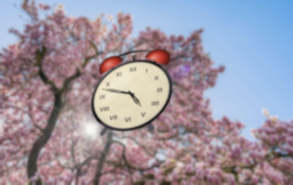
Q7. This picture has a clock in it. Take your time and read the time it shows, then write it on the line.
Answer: 4:48
